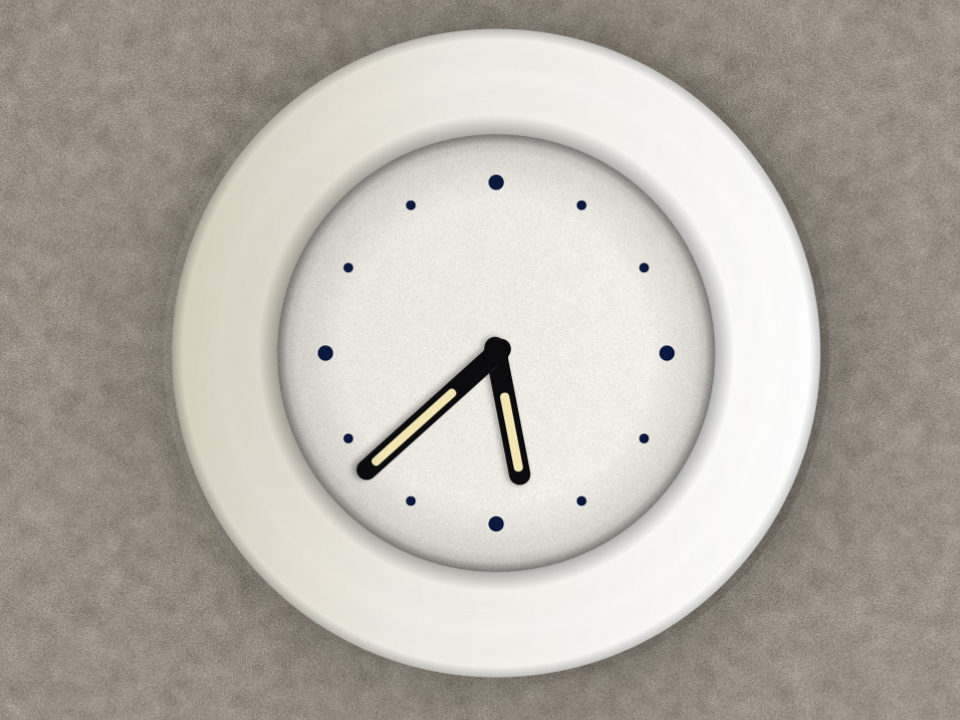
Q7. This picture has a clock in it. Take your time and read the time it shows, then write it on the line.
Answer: 5:38
